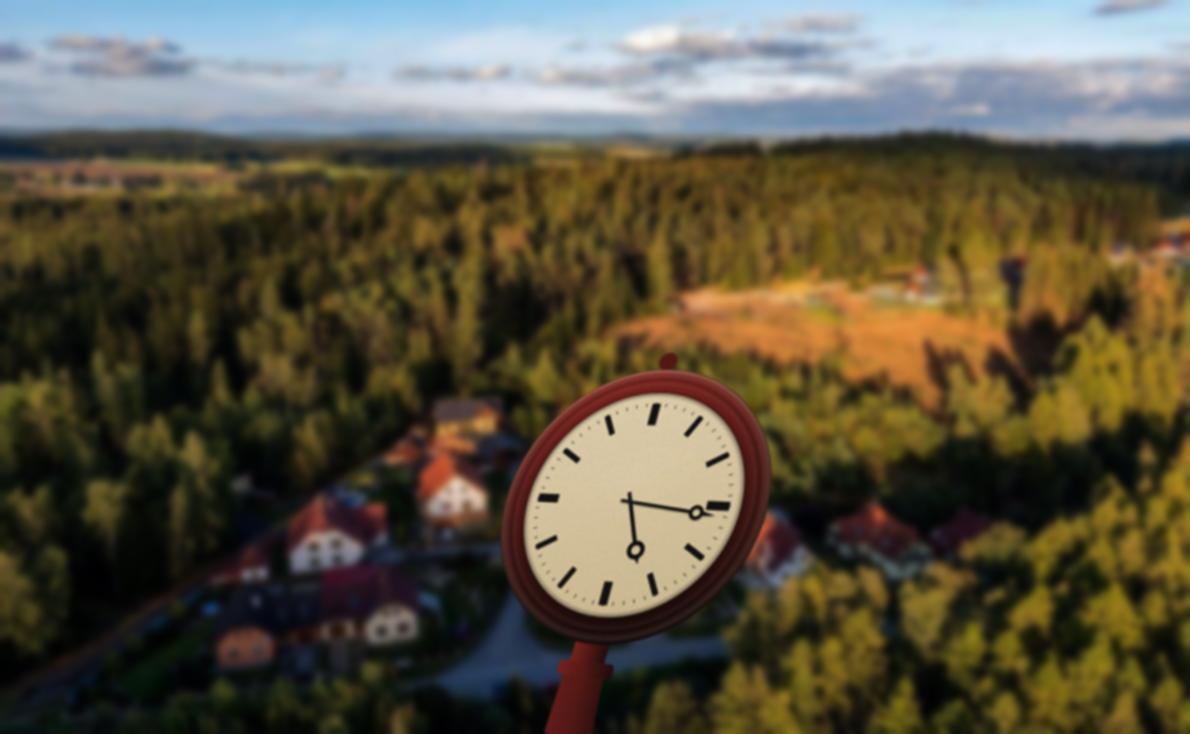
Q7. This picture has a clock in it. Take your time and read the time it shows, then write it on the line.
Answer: 5:16
